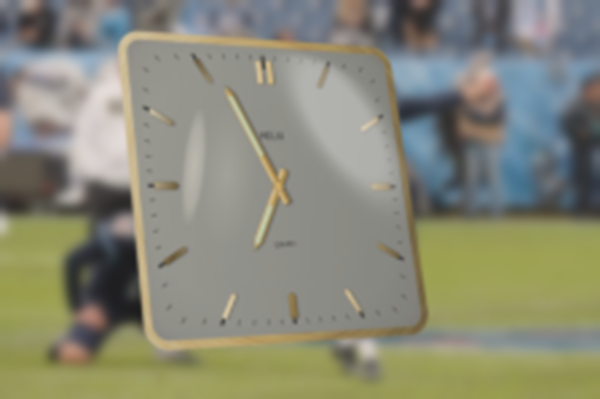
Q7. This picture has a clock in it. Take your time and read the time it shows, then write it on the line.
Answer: 6:56
